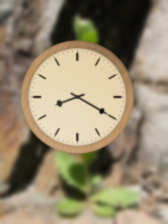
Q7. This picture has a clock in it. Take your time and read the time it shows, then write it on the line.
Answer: 8:20
